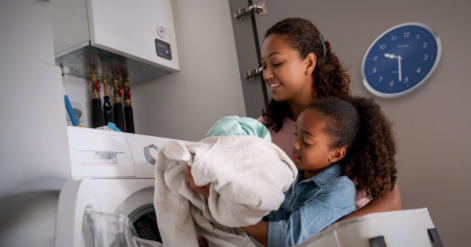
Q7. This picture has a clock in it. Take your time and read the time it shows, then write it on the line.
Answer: 9:27
